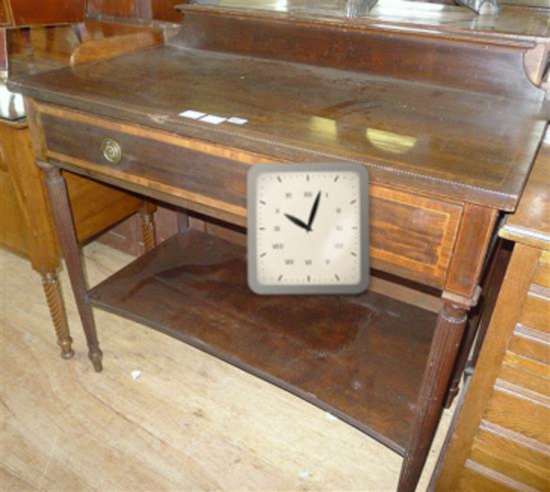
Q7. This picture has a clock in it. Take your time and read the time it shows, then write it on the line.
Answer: 10:03
